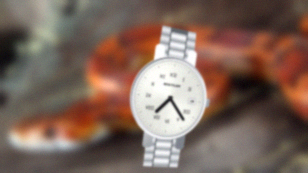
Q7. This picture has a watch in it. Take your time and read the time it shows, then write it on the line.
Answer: 7:23
